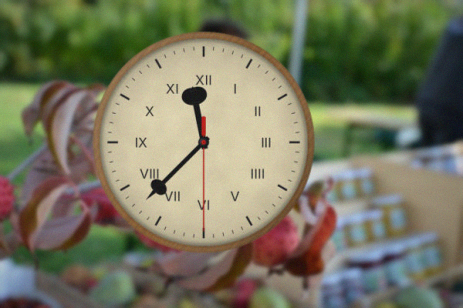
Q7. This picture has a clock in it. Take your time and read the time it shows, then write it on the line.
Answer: 11:37:30
